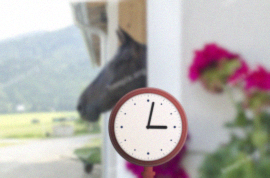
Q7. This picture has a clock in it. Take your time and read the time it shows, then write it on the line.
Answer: 3:02
